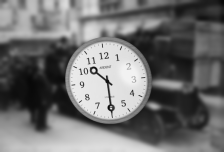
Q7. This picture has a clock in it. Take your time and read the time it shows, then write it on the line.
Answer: 10:30
